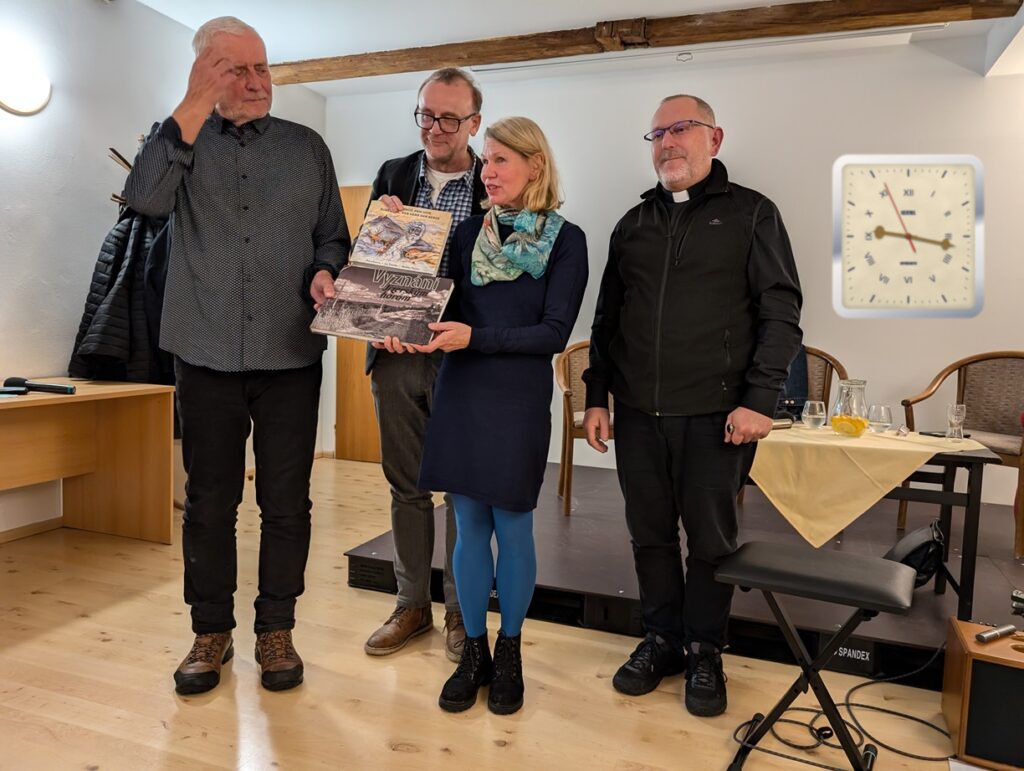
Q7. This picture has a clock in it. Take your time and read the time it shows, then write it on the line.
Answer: 9:16:56
